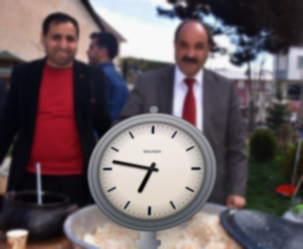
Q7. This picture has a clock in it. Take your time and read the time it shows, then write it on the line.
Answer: 6:47
